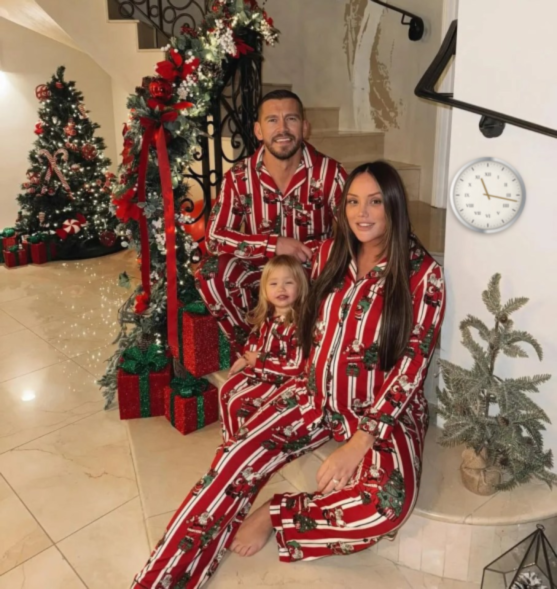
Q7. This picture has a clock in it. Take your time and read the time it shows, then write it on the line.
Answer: 11:17
